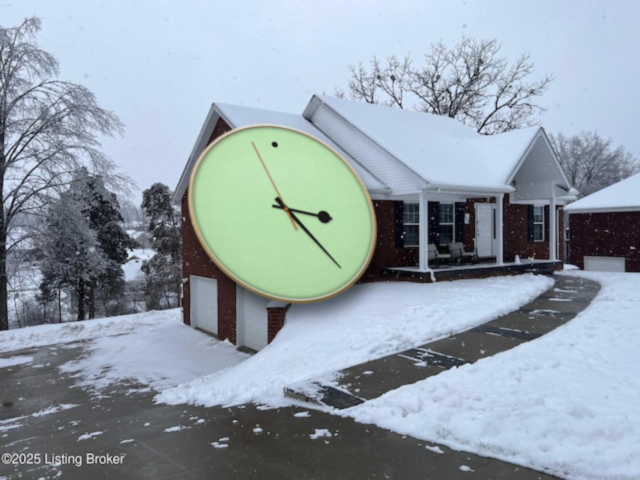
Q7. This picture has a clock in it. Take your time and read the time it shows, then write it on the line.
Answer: 3:23:57
